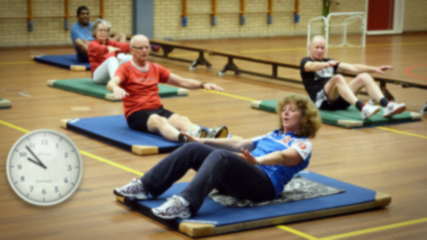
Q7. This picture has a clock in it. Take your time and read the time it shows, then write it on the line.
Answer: 9:53
